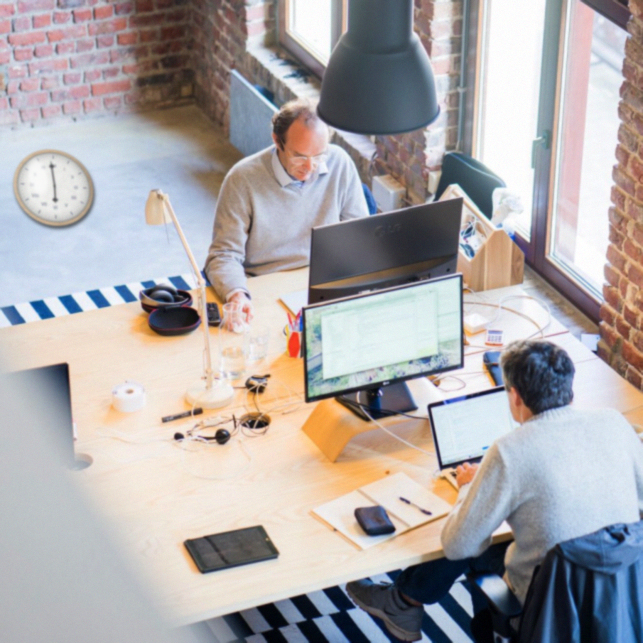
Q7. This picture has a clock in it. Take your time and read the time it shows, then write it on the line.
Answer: 5:59
